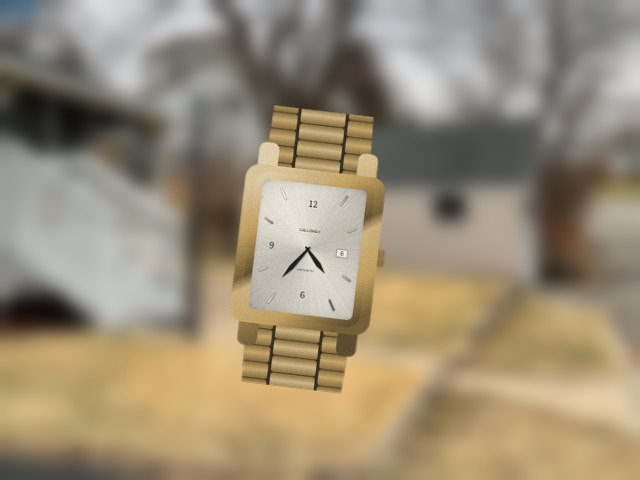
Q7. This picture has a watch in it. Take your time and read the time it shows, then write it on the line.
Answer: 4:36
